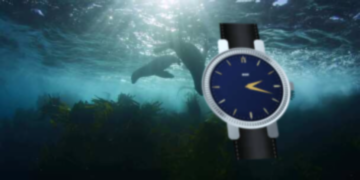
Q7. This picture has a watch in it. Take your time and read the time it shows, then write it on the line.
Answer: 2:18
